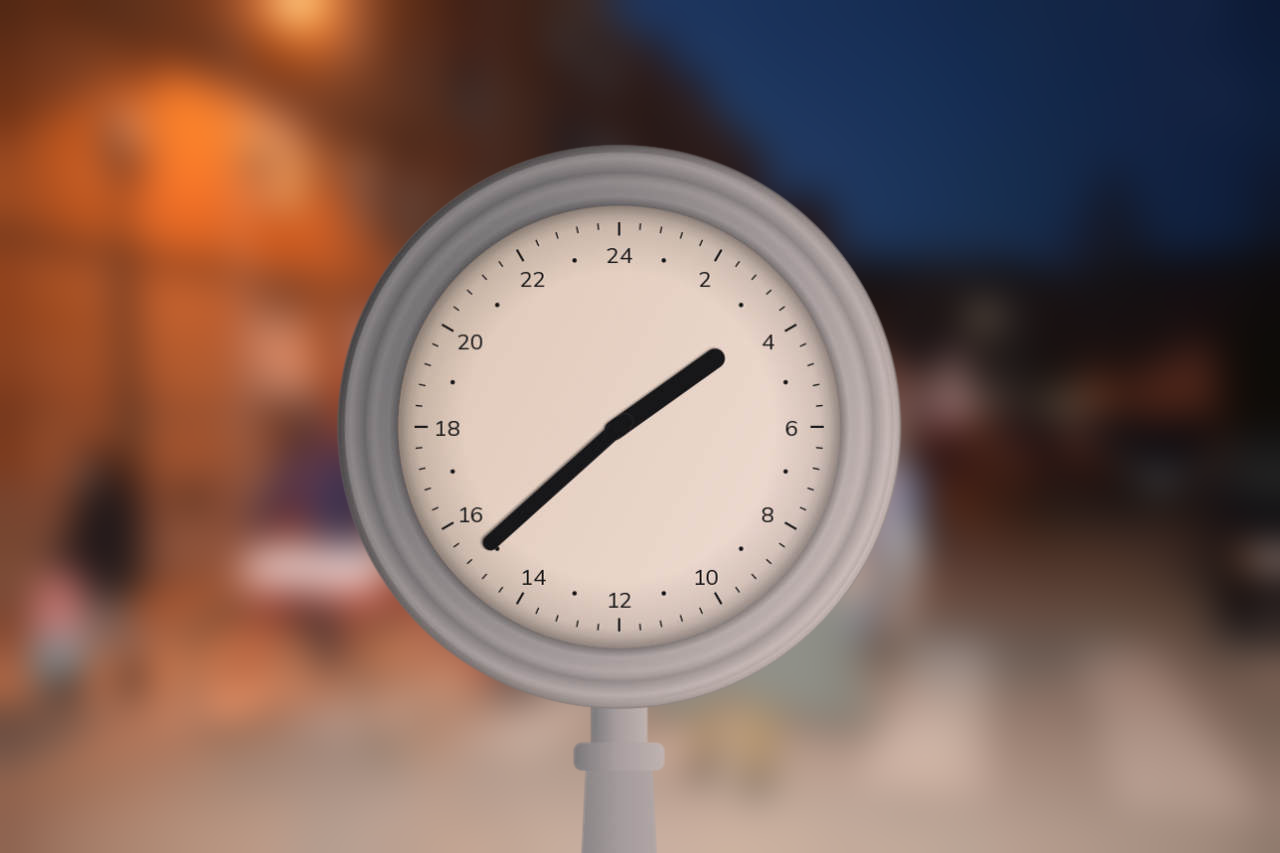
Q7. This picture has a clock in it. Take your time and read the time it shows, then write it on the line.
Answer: 3:38
